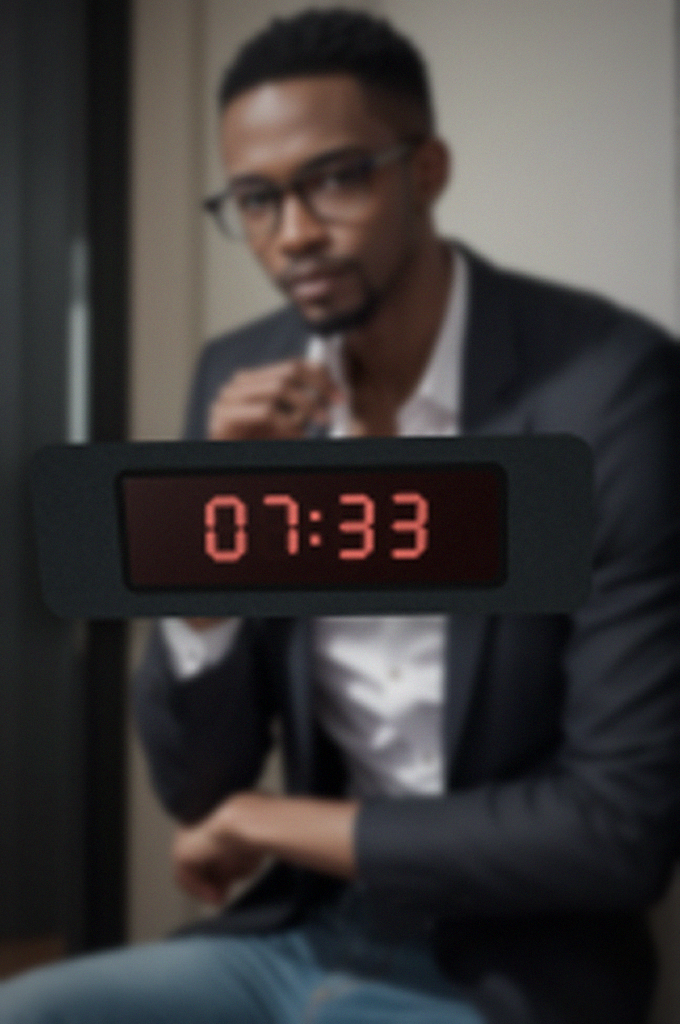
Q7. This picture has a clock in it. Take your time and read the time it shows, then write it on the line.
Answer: 7:33
